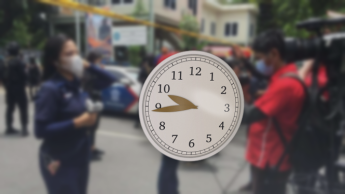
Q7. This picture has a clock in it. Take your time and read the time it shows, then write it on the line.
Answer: 9:44
